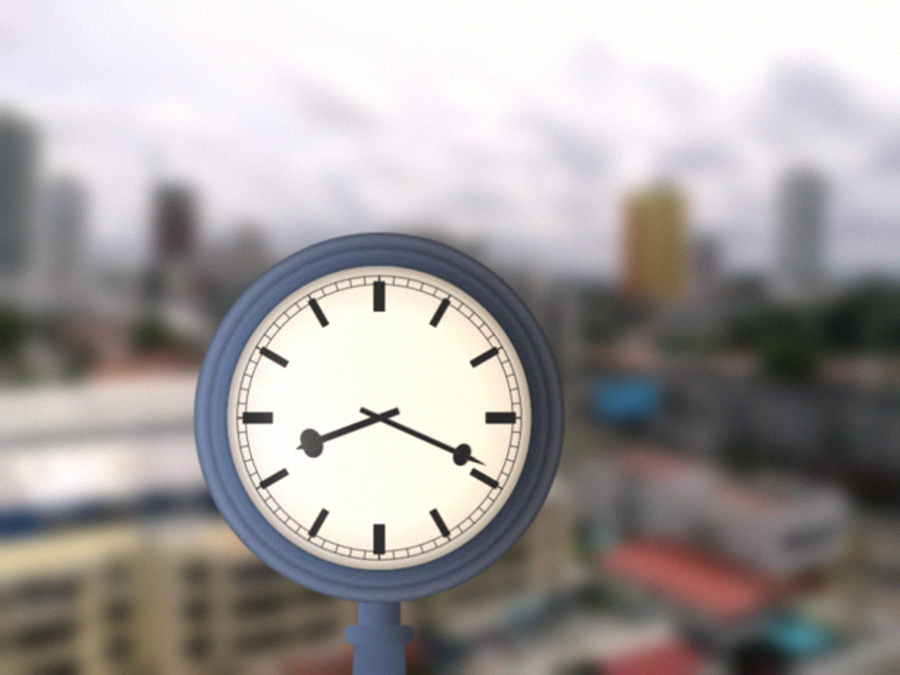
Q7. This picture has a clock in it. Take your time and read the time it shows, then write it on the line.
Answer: 8:19
